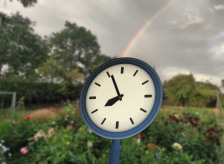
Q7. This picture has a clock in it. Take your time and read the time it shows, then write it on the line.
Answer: 7:56
